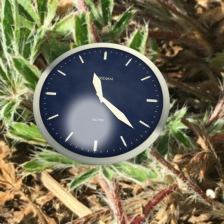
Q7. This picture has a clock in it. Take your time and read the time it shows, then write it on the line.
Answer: 11:22
